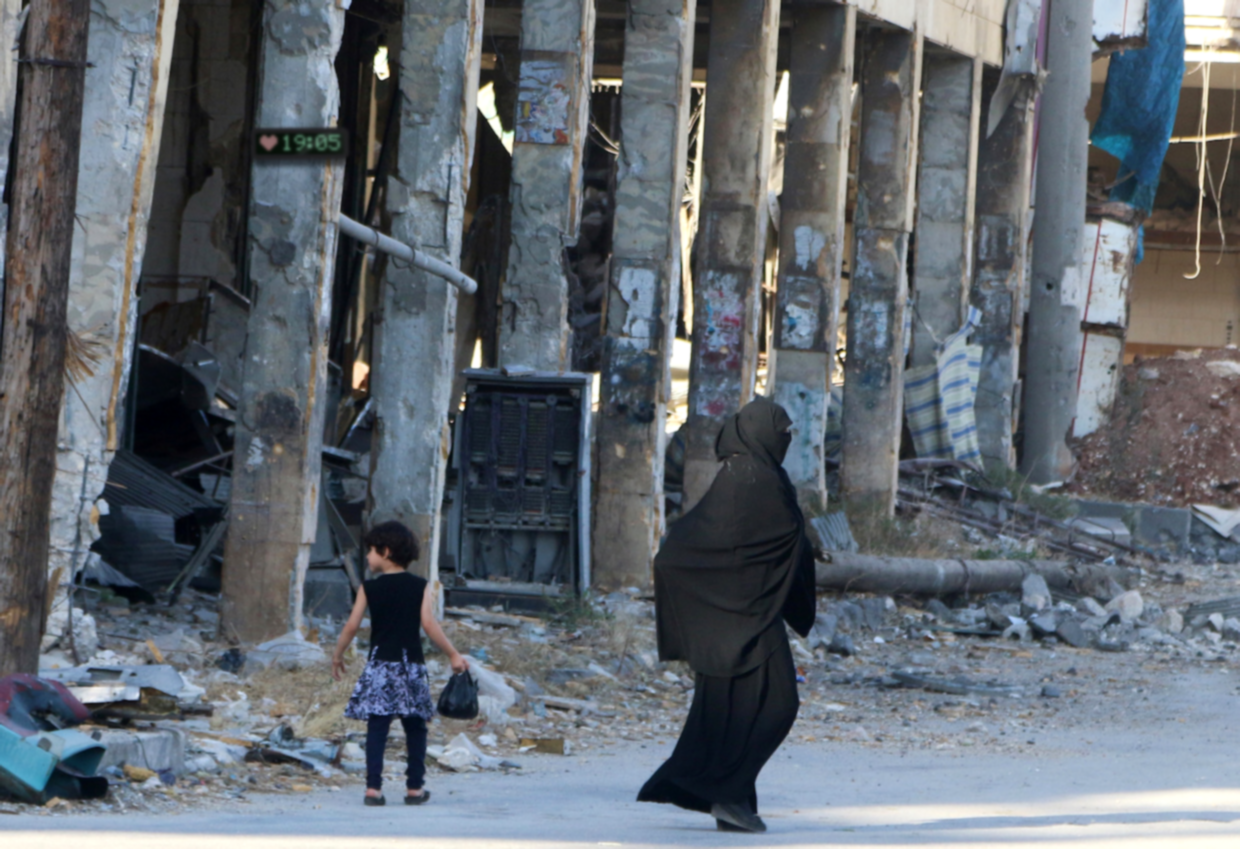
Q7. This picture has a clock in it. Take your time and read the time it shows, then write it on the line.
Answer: 19:05
